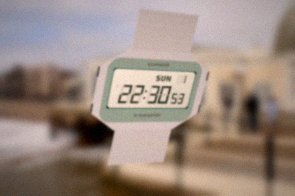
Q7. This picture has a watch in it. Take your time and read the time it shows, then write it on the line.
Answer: 22:30:53
